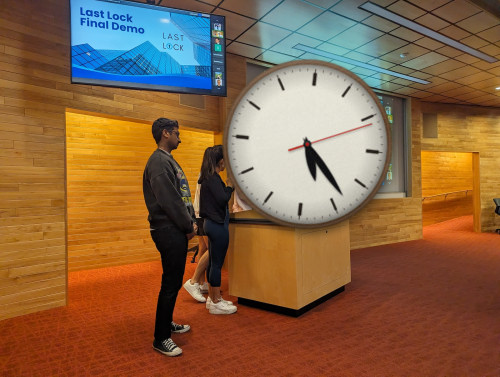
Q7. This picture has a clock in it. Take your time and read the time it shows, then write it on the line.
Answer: 5:23:11
